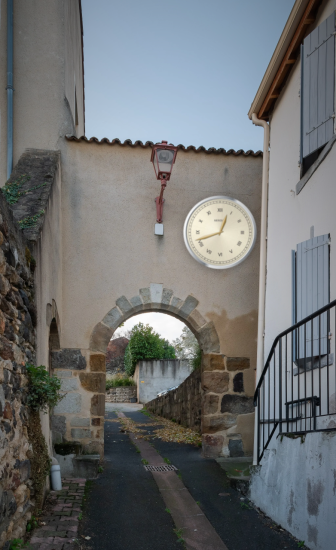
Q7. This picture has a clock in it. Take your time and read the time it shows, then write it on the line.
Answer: 12:42
